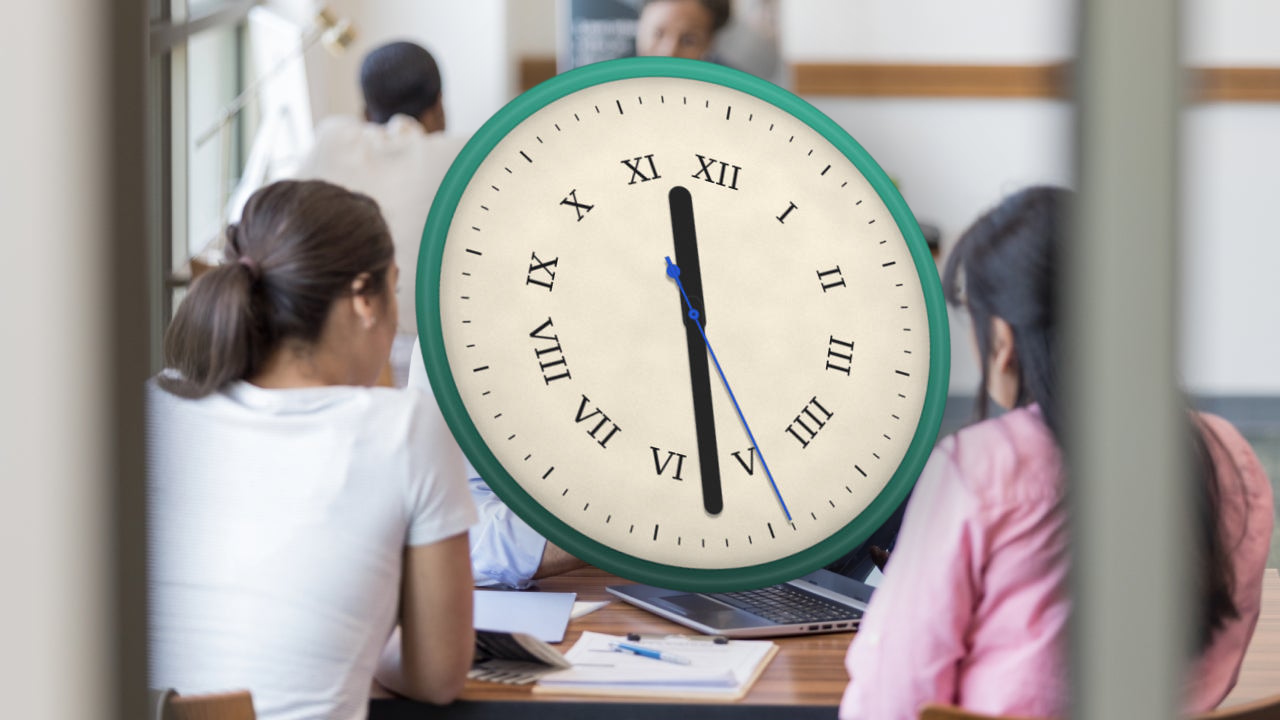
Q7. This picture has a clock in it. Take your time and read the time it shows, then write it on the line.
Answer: 11:27:24
